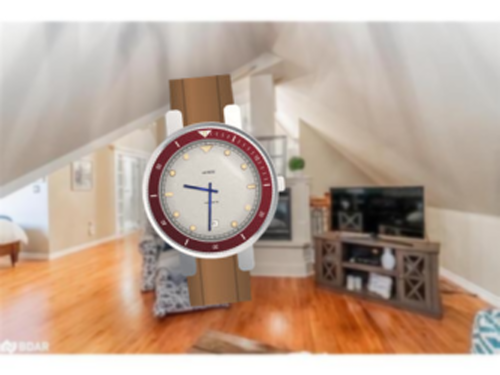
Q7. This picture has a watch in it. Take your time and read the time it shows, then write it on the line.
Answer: 9:31
